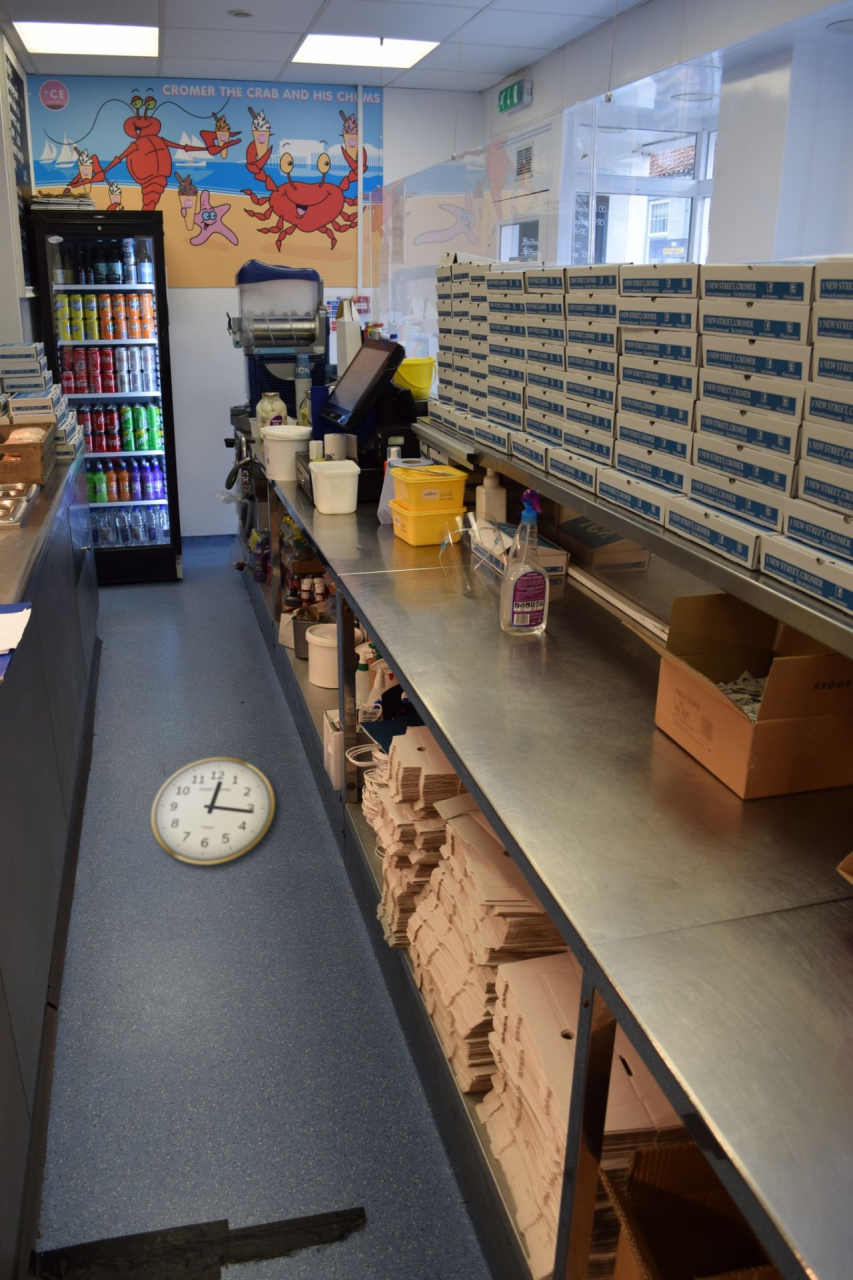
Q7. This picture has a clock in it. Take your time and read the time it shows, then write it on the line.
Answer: 12:16
